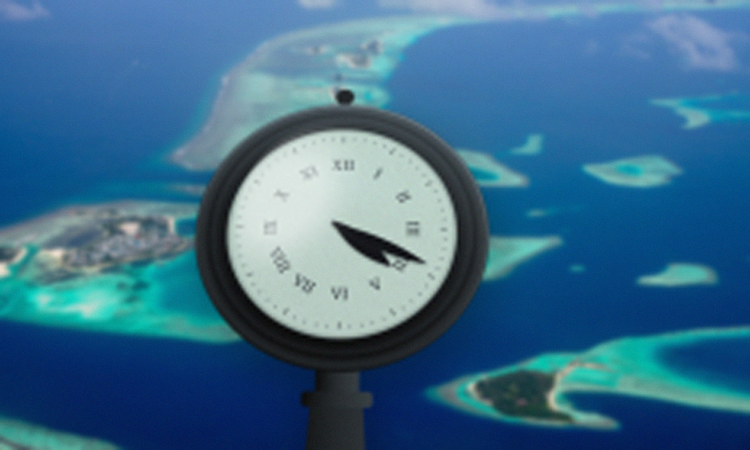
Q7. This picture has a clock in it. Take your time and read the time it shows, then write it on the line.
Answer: 4:19
